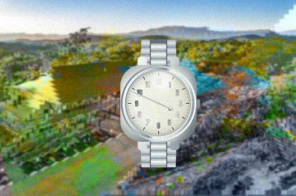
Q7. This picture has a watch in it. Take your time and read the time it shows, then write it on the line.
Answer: 3:49
